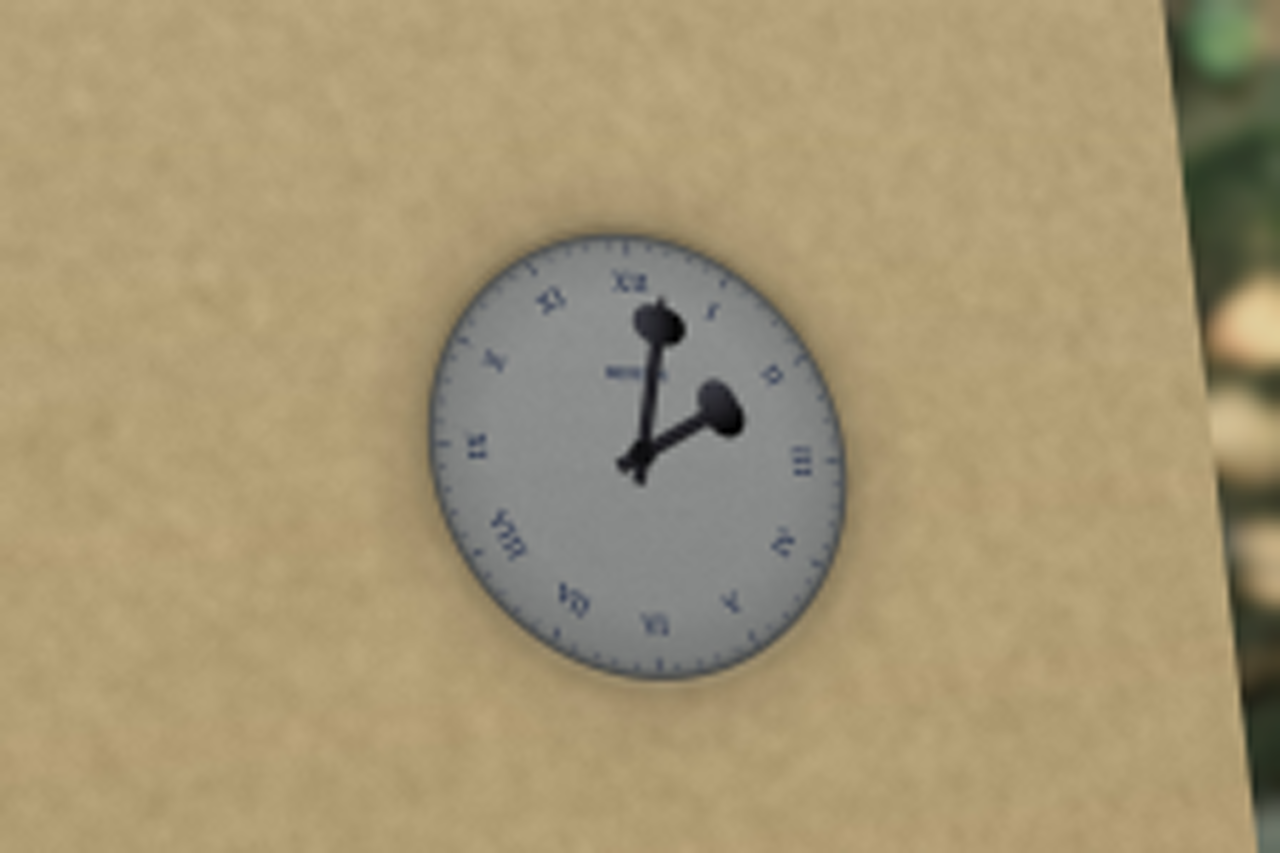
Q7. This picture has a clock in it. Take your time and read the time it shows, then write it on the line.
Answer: 2:02
